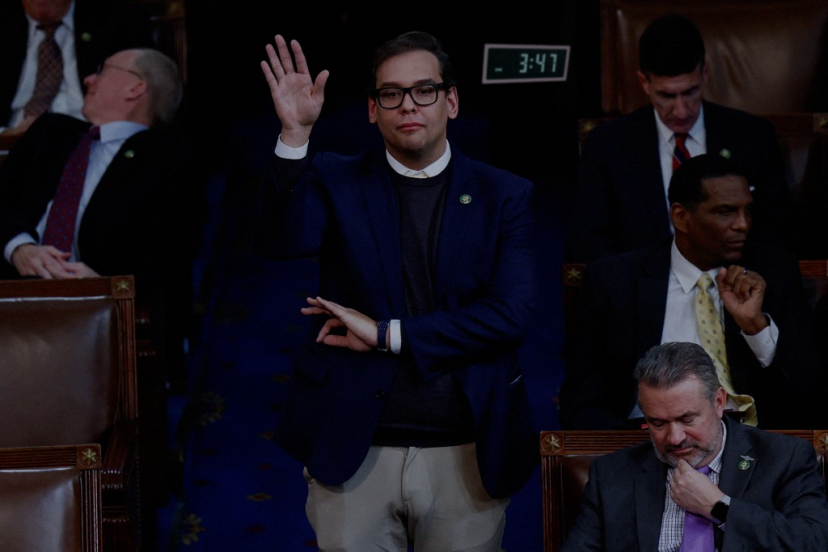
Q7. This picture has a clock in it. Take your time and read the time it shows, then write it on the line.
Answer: 3:47
